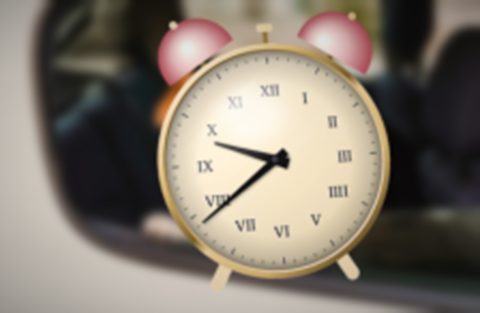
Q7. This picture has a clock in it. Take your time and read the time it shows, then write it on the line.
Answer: 9:39
